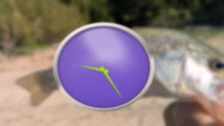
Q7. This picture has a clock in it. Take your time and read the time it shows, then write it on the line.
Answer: 9:25
